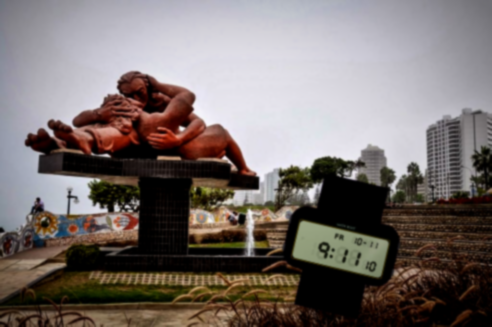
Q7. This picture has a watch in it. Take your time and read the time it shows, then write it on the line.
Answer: 9:11
